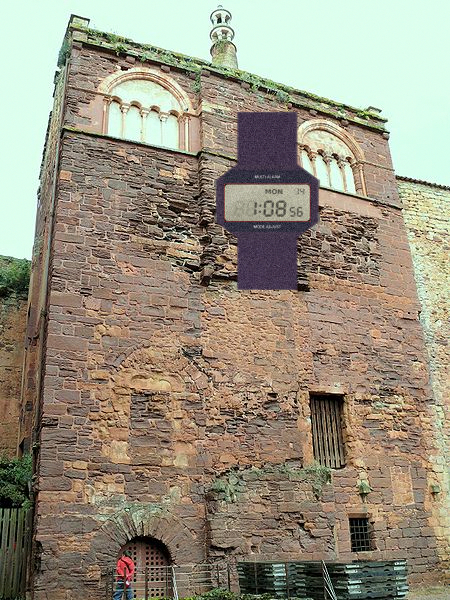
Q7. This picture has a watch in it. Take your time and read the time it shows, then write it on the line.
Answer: 1:08:56
